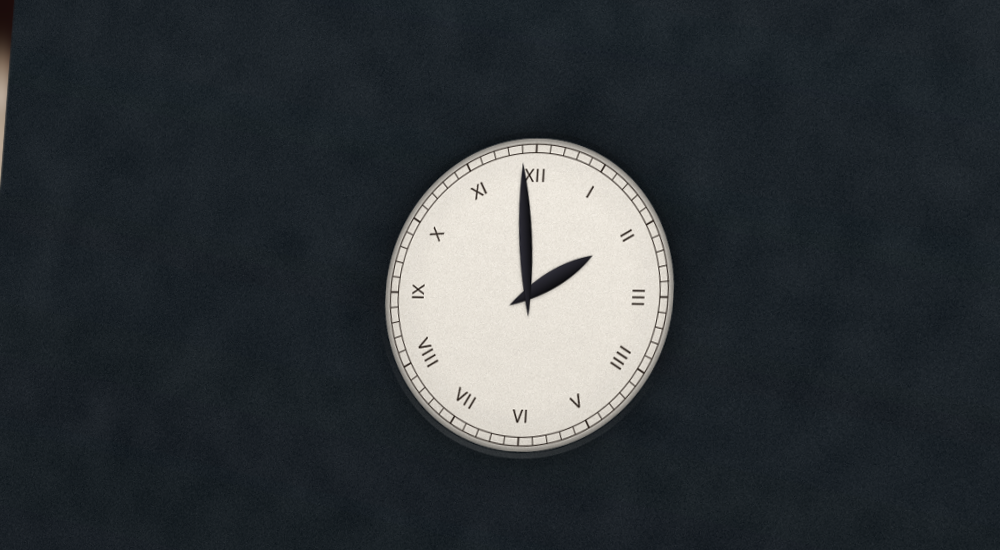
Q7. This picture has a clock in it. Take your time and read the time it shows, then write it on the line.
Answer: 1:59
